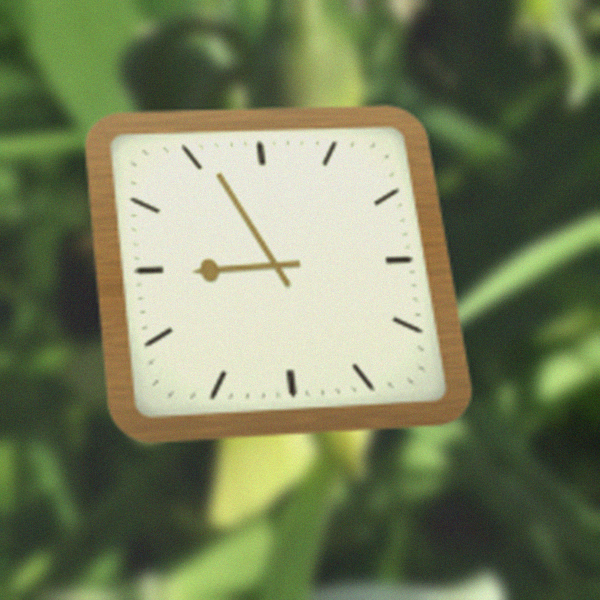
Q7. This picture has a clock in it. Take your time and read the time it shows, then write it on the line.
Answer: 8:56
